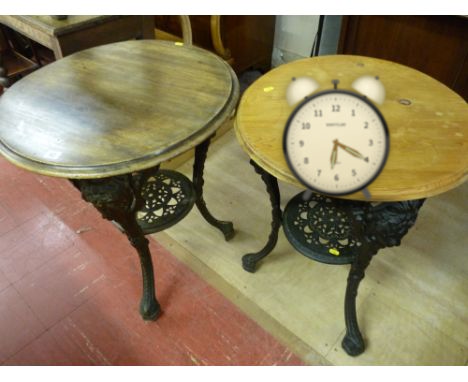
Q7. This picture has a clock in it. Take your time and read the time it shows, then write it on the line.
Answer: 6:20
